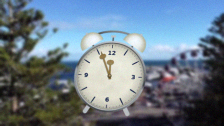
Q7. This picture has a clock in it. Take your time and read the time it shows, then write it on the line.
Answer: 11:56
